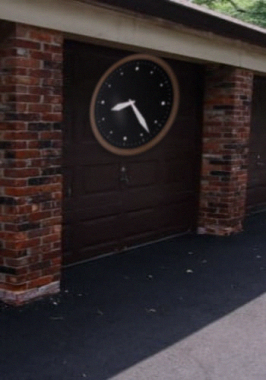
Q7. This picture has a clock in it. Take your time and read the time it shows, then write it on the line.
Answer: 8:23
